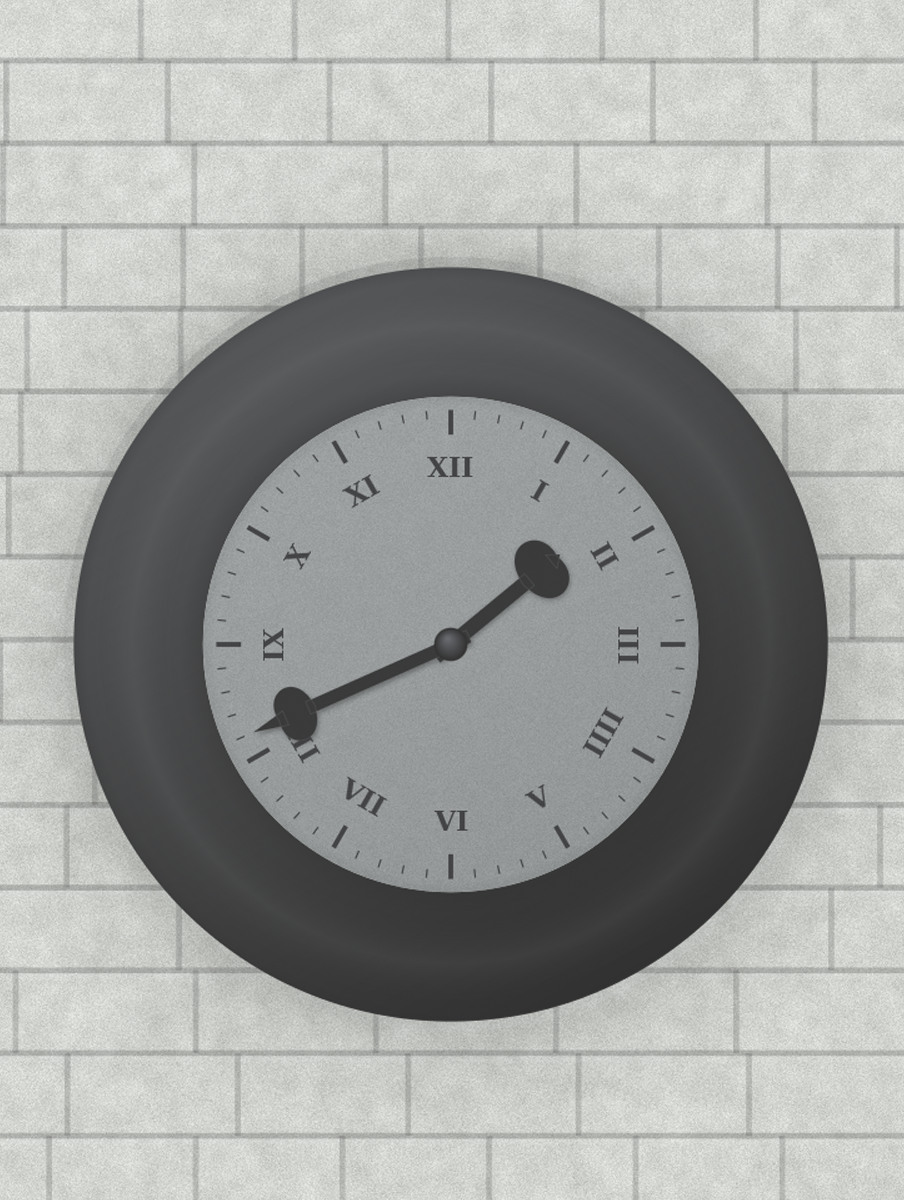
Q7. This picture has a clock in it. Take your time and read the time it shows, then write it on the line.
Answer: 1:41
